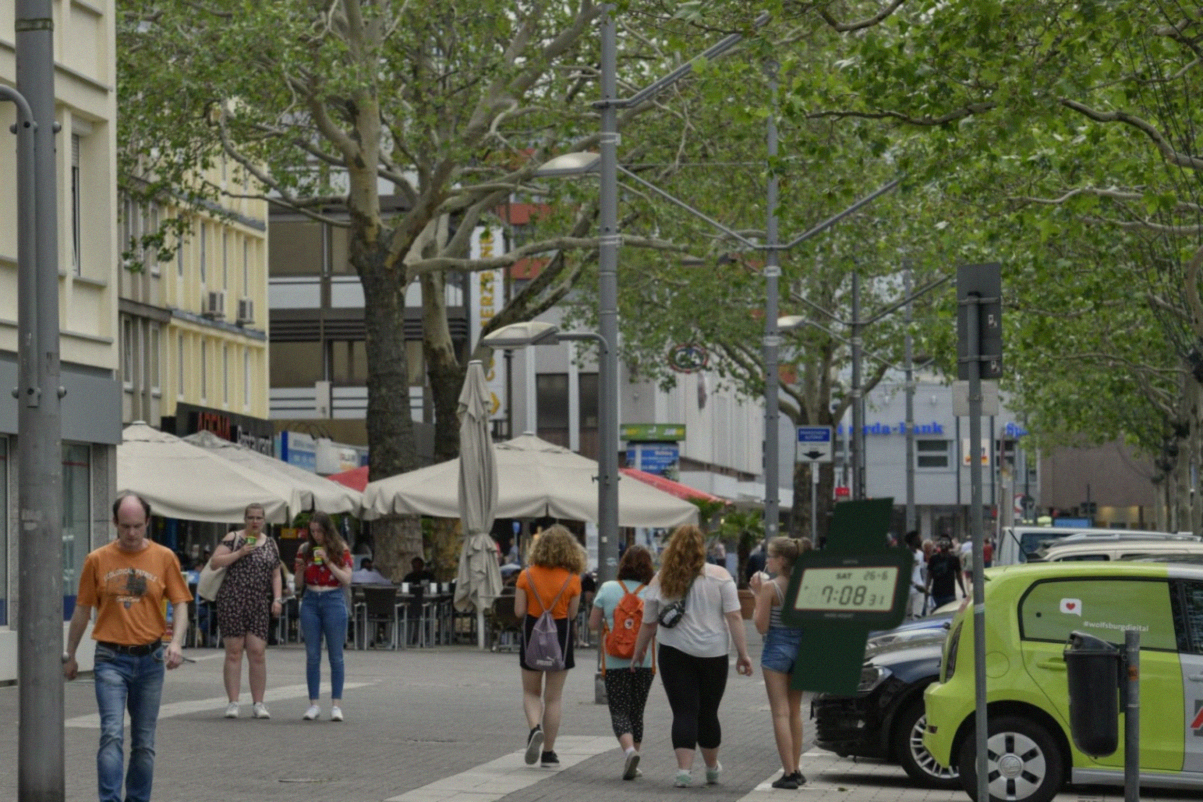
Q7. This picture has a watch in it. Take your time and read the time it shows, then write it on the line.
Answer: 7:08
